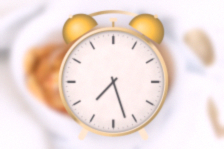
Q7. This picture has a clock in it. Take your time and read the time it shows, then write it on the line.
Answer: 7:27
